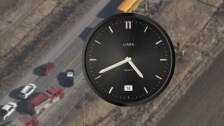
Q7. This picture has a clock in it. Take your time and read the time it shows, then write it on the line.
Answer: 4:41
